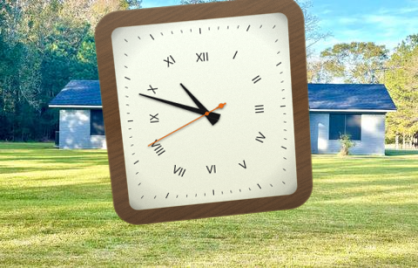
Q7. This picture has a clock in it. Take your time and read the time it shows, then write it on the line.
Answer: 10:48:41
